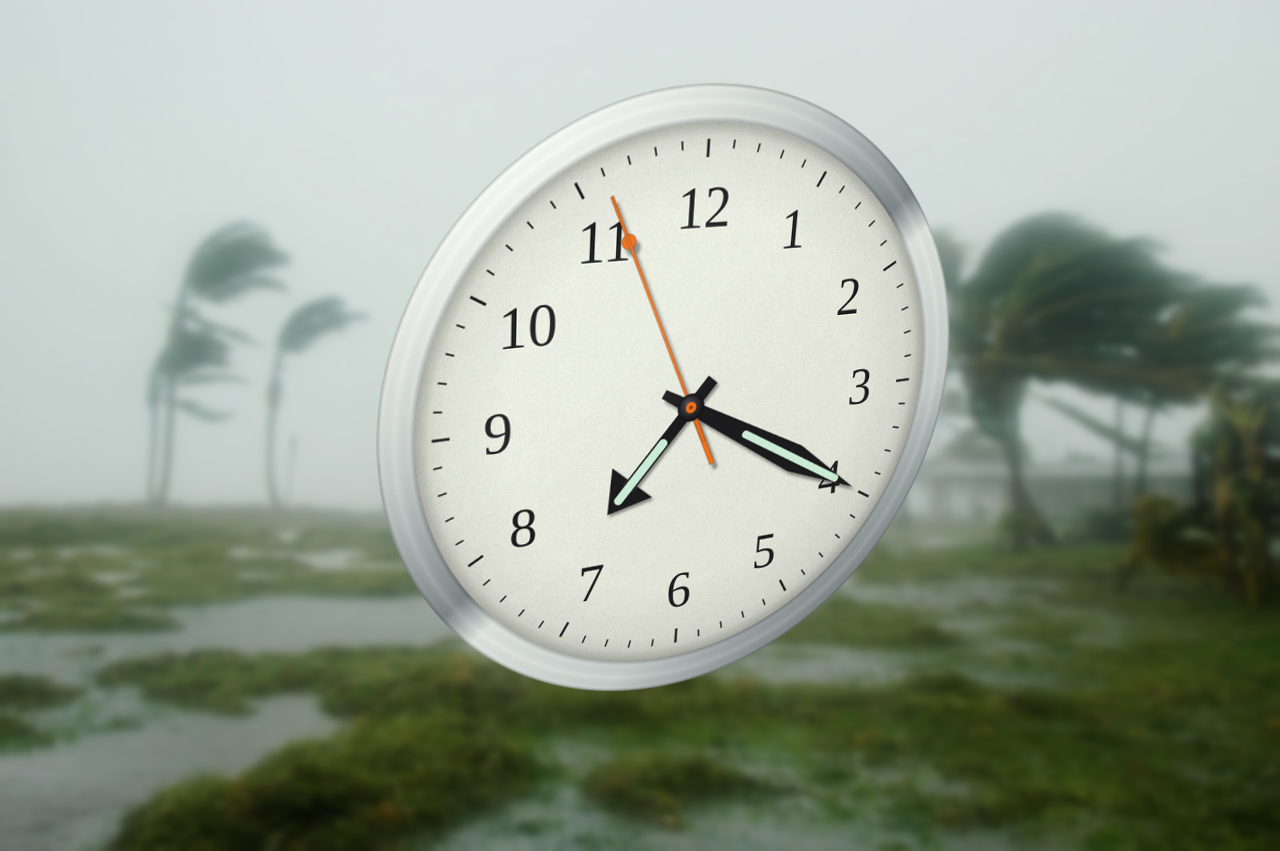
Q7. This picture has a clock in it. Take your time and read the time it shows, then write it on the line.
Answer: 7:19:56
